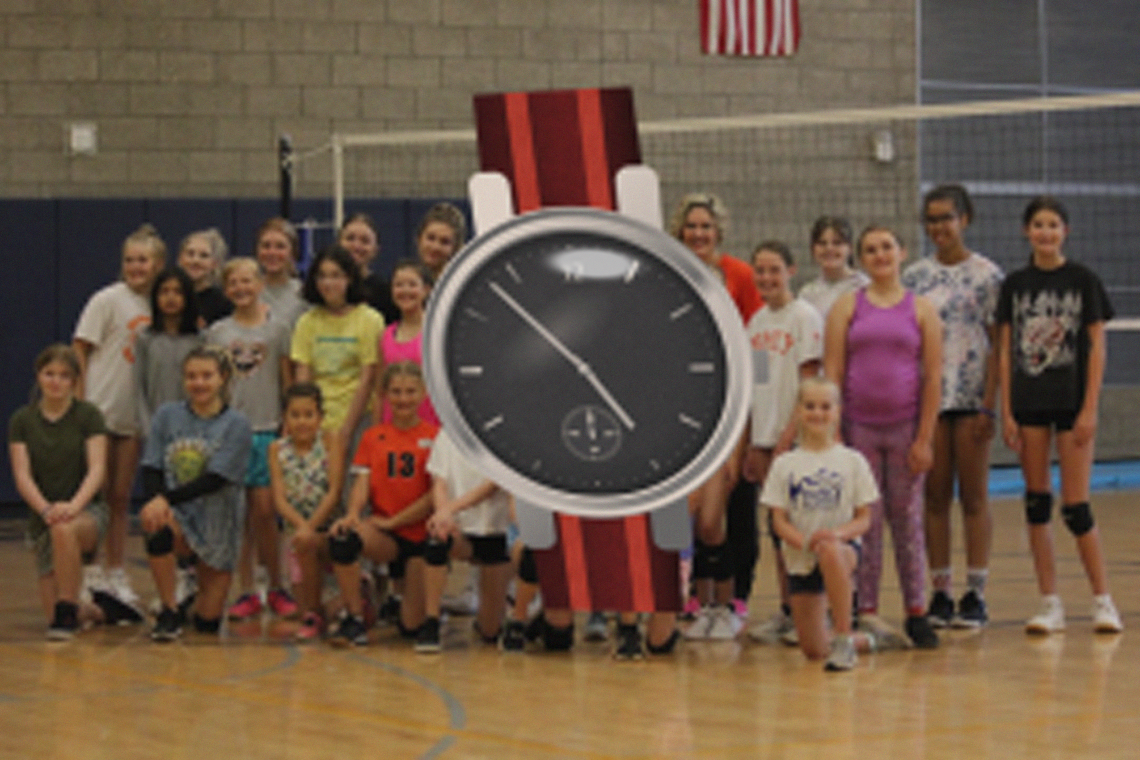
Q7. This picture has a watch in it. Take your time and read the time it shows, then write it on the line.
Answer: 4:53
